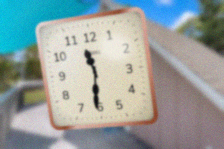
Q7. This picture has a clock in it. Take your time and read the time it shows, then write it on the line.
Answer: 11:31
